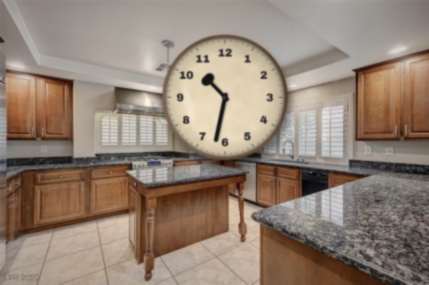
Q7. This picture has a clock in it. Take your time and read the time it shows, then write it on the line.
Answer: 10:32
